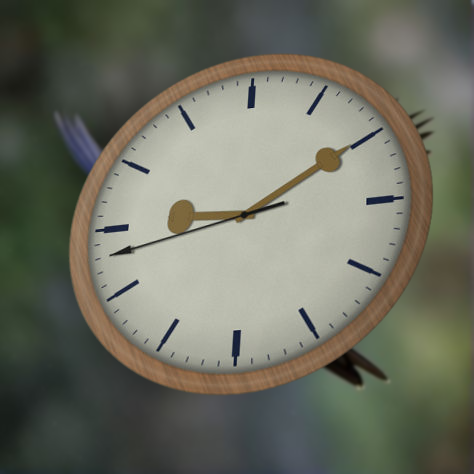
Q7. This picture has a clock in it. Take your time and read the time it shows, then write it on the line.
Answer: 9:09:43
